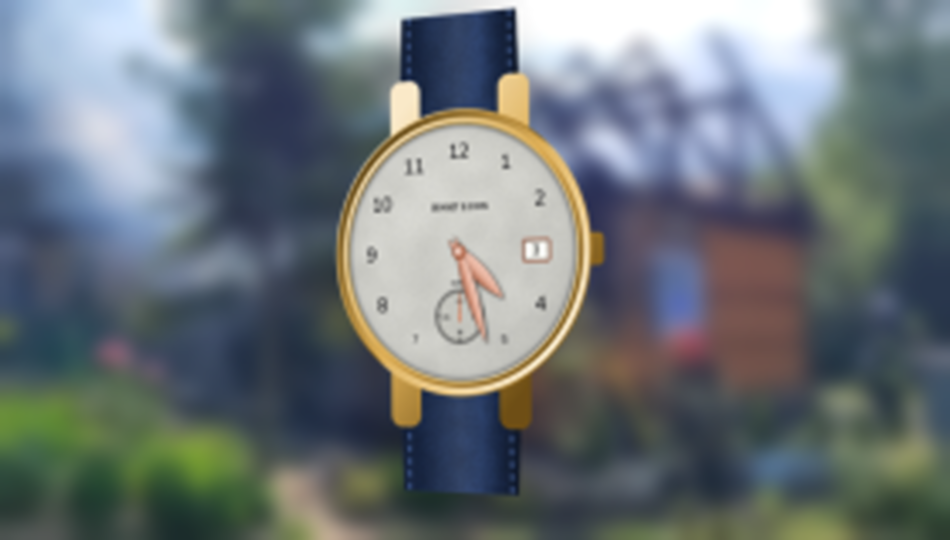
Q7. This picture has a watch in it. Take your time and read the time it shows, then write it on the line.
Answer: 4:27
